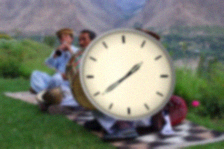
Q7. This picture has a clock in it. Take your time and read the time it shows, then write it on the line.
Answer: 1:39
